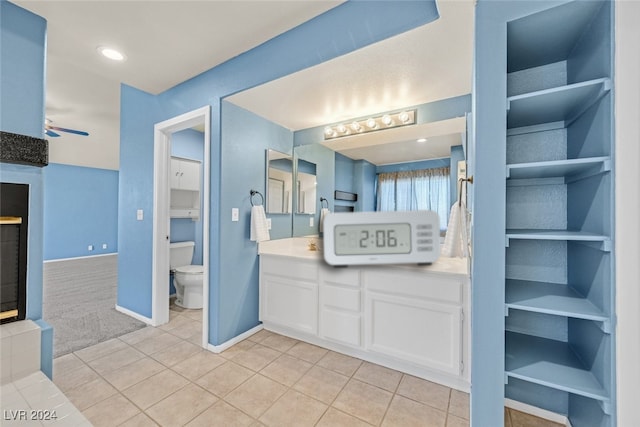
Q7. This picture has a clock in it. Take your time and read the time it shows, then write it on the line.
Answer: 2:06
